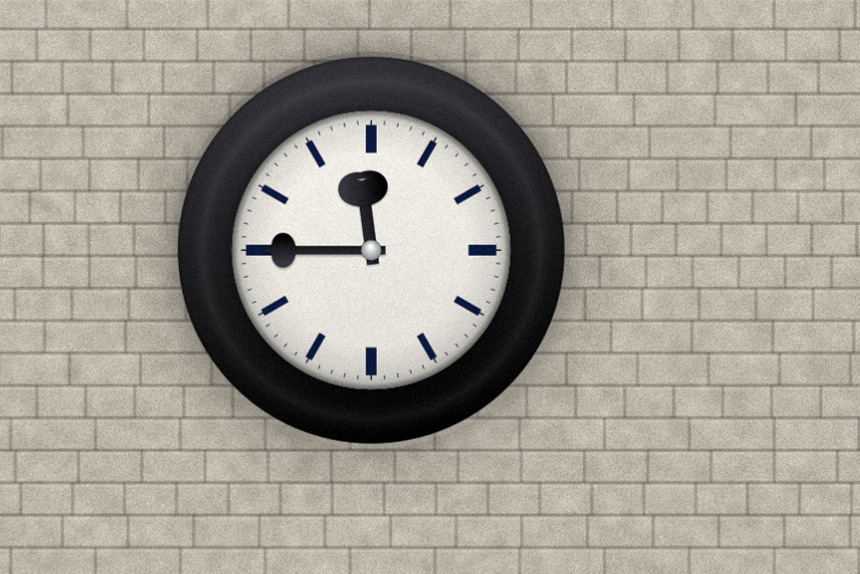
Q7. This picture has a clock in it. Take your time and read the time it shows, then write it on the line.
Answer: 11:45
